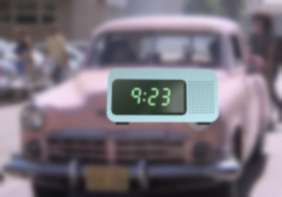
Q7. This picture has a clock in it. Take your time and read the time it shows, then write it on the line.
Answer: 9:23
